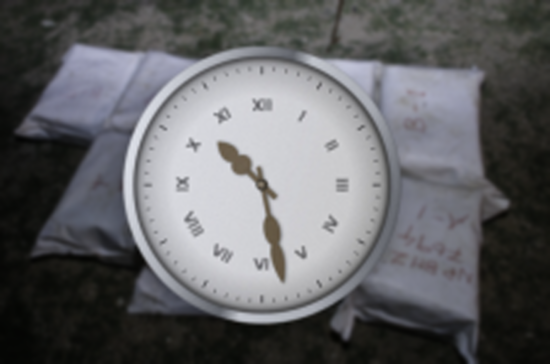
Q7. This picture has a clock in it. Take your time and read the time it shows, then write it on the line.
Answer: 10:28
